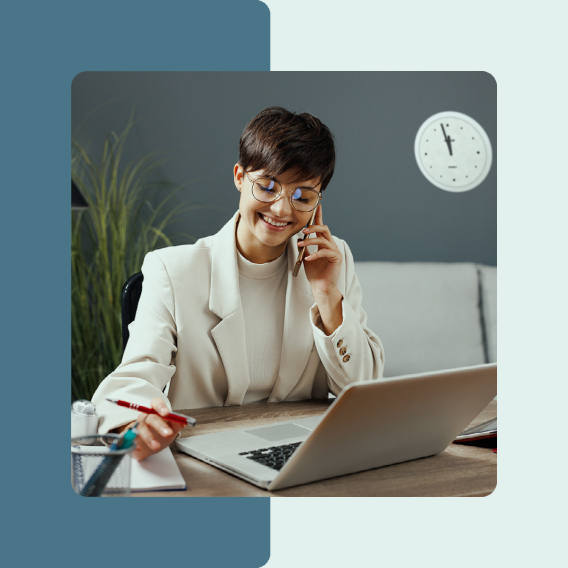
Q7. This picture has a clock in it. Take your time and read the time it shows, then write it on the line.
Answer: 11:58
